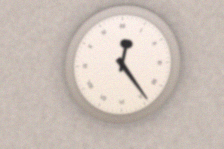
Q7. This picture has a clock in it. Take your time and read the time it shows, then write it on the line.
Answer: 12:24
